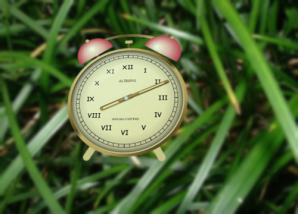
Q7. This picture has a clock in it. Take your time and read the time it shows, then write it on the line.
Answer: 8:11
